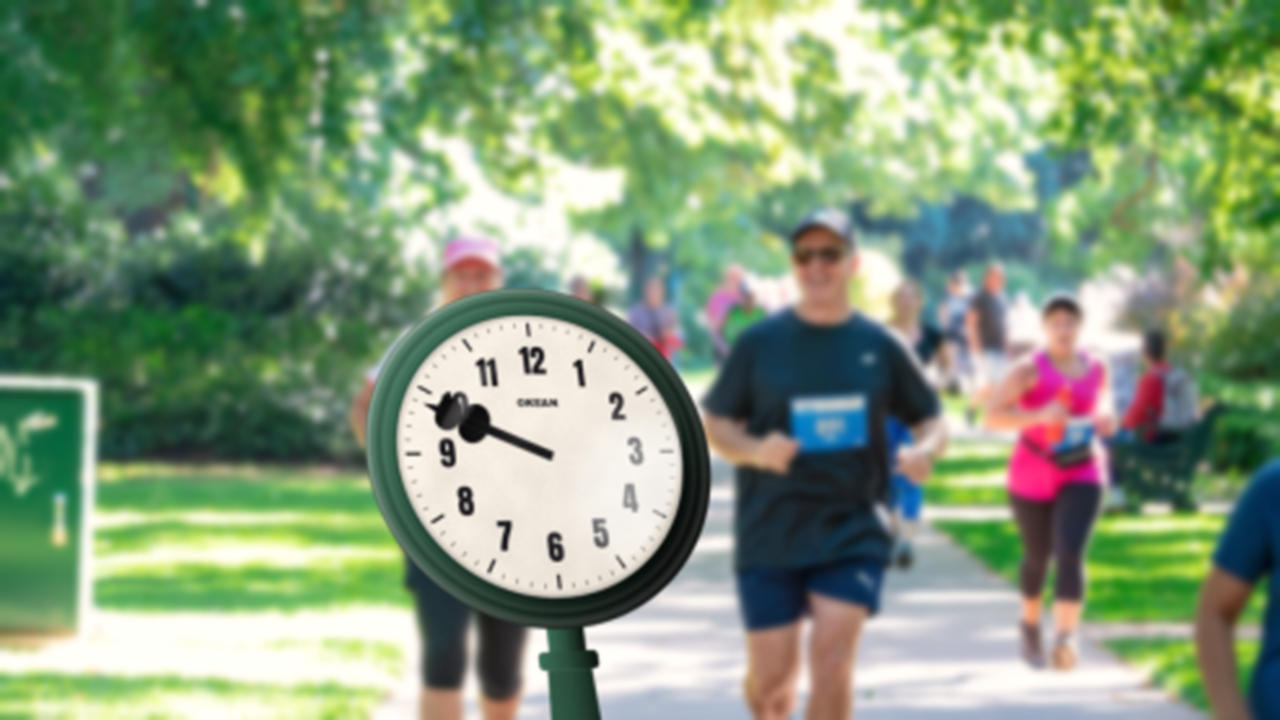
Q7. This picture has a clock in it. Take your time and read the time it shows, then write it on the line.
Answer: 9:49
